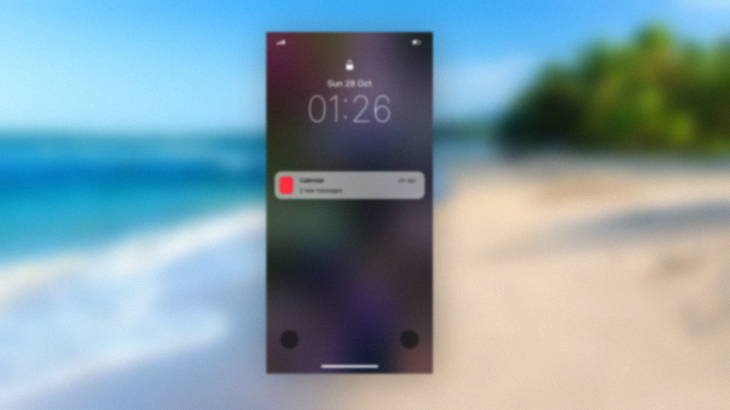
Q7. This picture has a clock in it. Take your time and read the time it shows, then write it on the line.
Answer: 1:26
